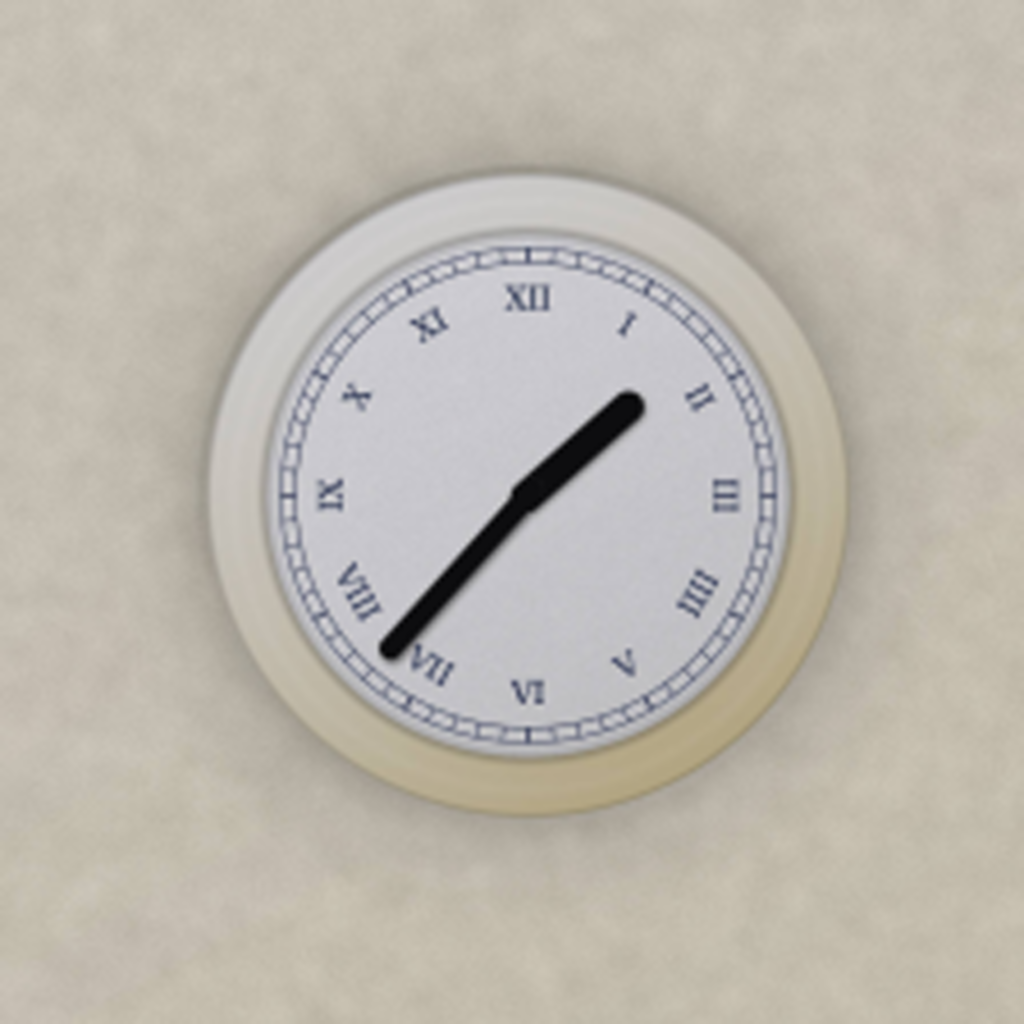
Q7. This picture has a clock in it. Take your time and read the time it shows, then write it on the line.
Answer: 1:37
